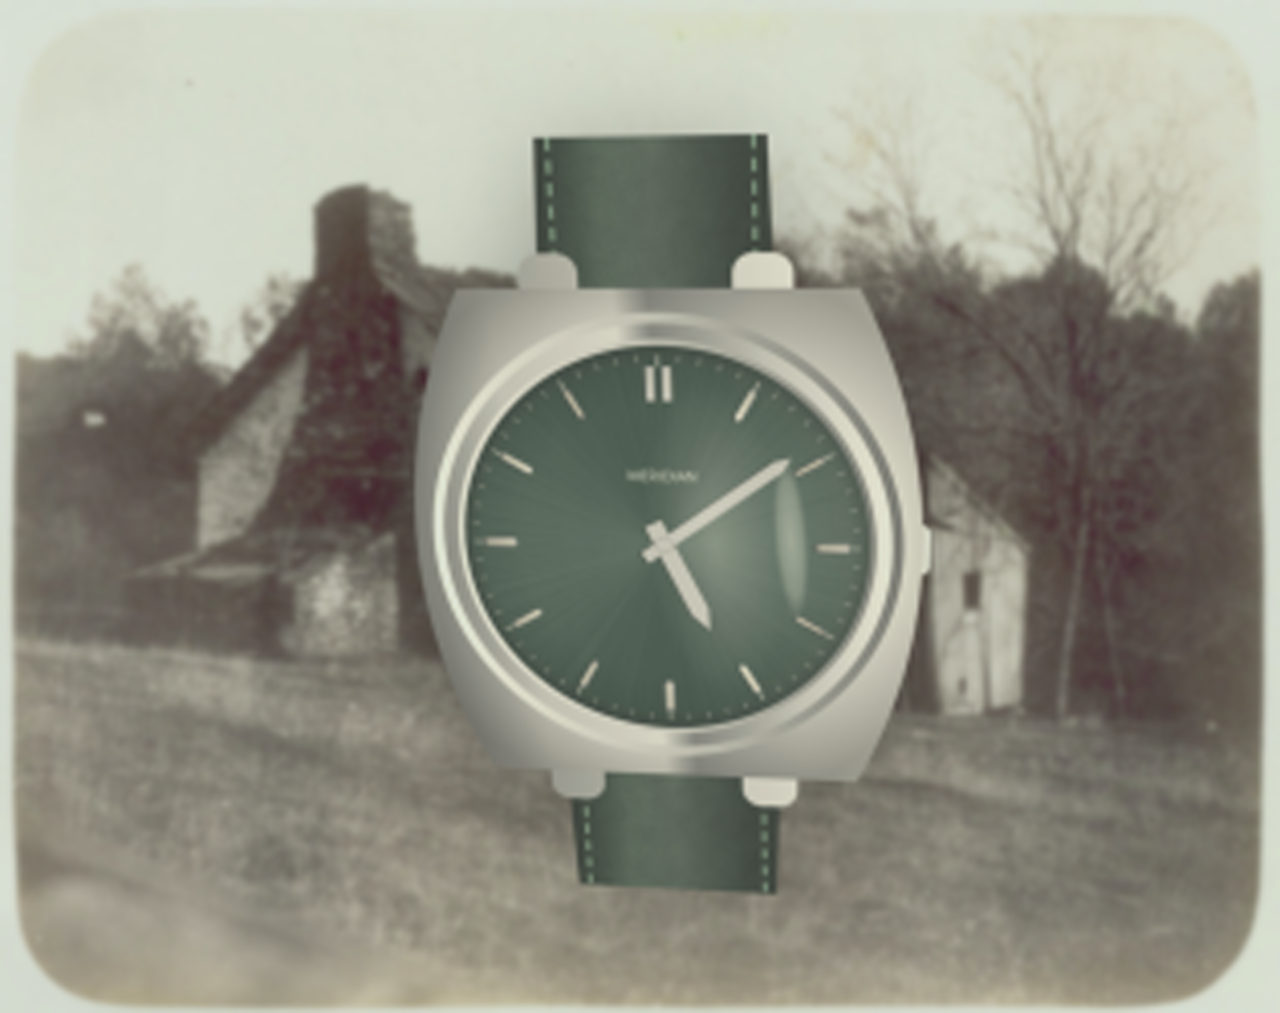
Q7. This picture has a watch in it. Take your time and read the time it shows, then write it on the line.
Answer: 5:09
